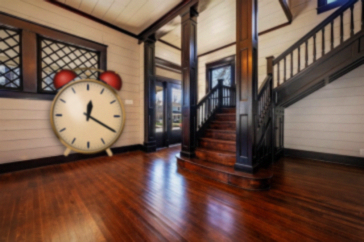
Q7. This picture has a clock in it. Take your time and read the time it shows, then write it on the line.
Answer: 12:20
